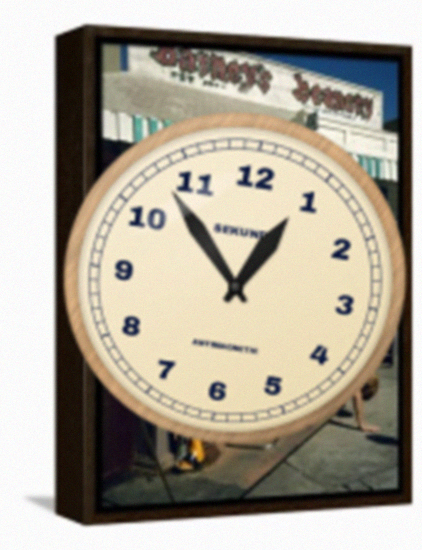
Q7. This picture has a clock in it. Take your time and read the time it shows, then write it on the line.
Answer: 12:53
